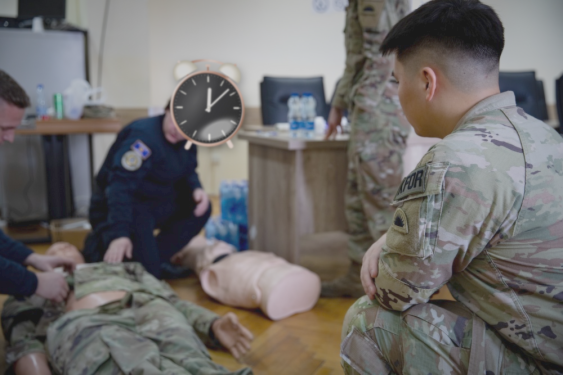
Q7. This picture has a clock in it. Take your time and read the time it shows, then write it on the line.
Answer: 12:08
